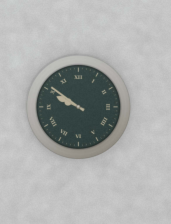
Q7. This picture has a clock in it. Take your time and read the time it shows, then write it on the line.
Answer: 9:51
